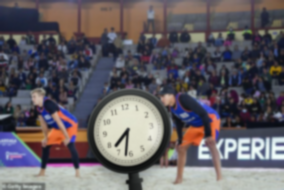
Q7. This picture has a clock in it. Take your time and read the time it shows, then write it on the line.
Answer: 7:32
